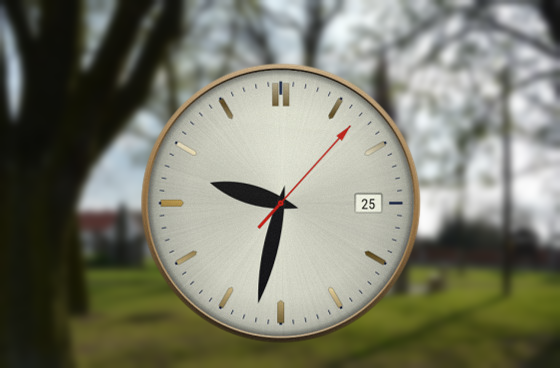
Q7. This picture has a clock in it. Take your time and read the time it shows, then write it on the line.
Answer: 9:32:07
